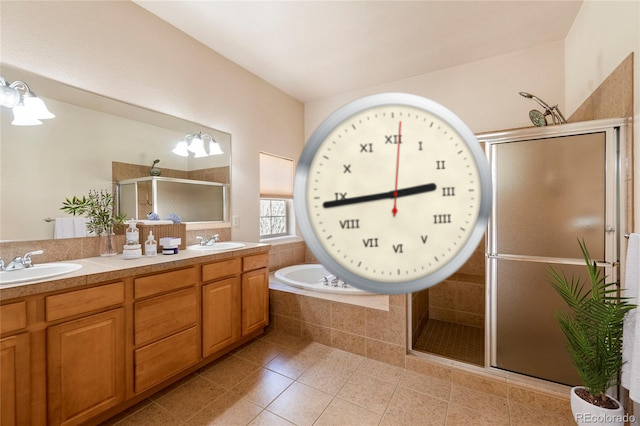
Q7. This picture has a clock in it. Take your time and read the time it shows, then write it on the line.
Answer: 2:44:01
